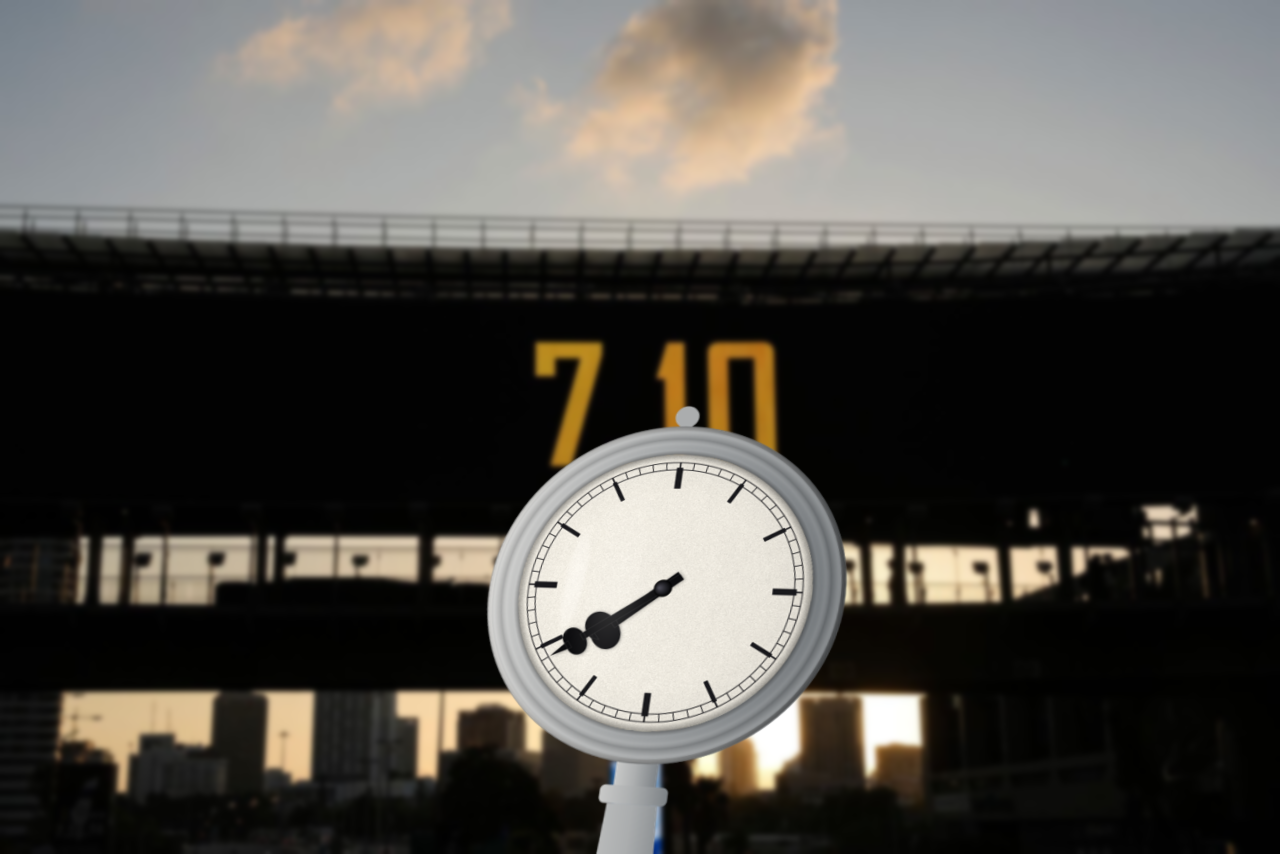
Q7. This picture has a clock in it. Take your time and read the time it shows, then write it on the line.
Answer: 7:39
